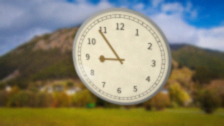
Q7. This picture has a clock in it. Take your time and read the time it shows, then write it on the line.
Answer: 8:54
